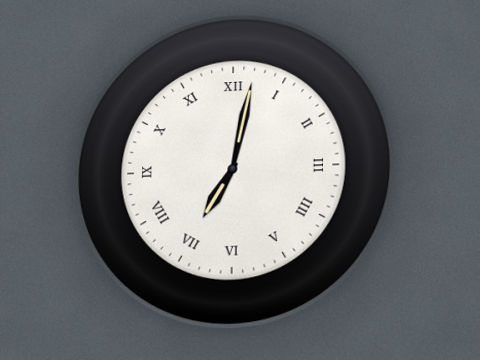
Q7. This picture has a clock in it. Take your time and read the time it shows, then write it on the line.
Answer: 7:02
